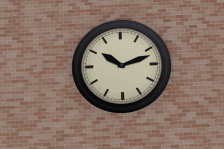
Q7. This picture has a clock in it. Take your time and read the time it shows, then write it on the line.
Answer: 10:12
